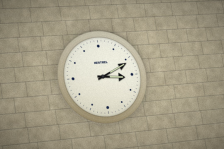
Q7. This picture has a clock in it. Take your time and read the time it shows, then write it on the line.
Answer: 3:11
